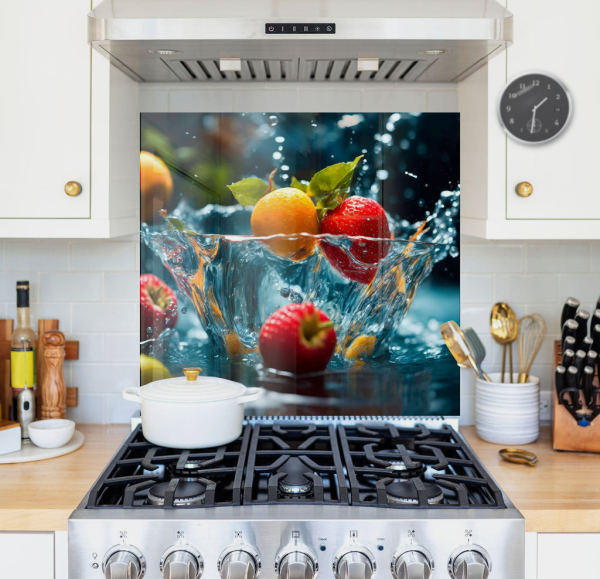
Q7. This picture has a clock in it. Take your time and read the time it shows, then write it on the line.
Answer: 1:31
